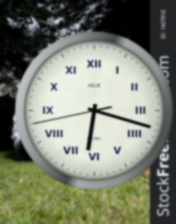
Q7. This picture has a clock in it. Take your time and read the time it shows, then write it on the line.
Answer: 6:17:43
